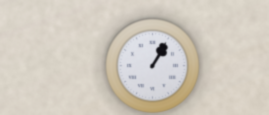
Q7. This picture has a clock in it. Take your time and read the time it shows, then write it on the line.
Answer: 1:05
